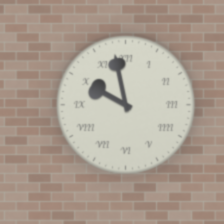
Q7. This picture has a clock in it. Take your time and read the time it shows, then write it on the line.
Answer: 9:58
